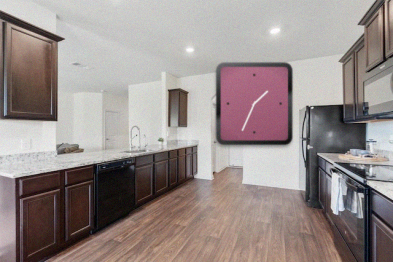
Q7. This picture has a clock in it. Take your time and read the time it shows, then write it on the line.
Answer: 1:34
